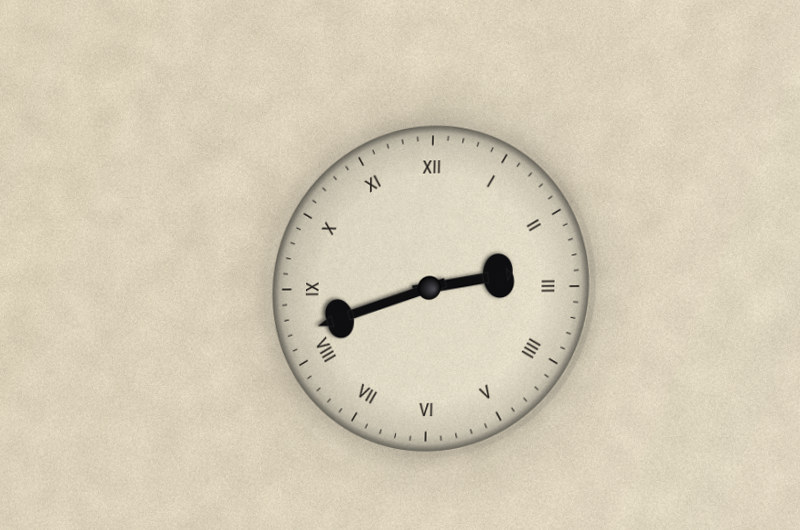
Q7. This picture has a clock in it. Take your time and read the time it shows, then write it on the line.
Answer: 2:42
